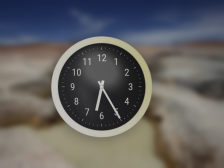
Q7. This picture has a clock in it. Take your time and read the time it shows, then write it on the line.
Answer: 6:25
